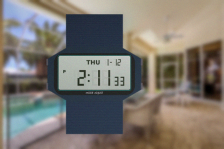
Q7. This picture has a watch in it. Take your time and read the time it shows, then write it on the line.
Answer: 2:11:33
